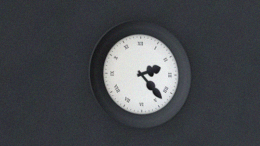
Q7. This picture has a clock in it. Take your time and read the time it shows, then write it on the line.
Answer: 2:23
